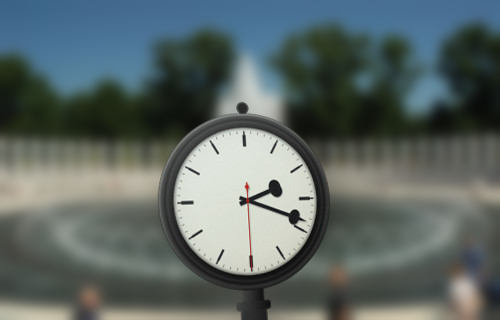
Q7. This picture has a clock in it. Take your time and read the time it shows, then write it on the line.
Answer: 2:18:30
